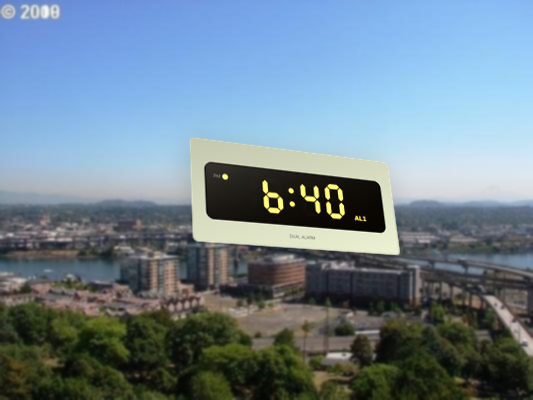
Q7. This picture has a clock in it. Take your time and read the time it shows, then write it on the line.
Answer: 6:40
